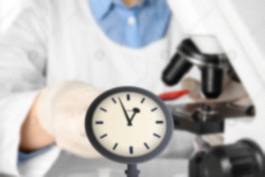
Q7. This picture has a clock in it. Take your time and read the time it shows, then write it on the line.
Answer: 12:57
